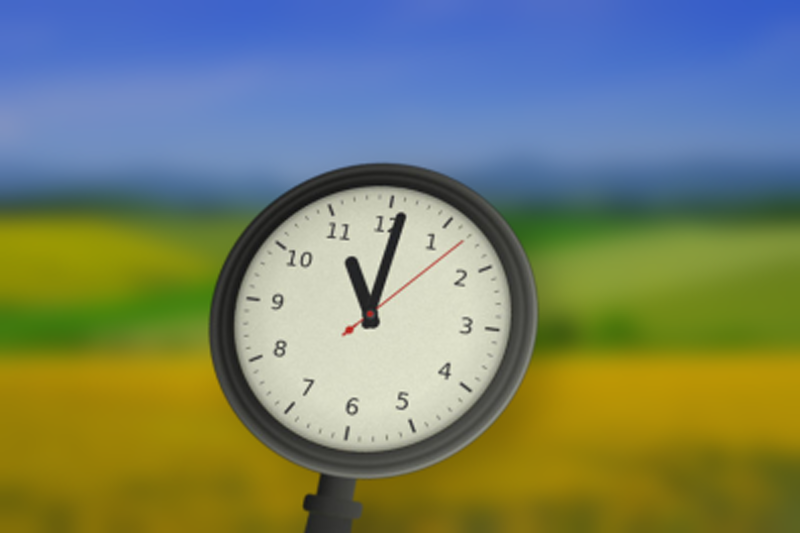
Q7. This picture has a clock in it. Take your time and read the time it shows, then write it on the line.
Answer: 11:01:07
